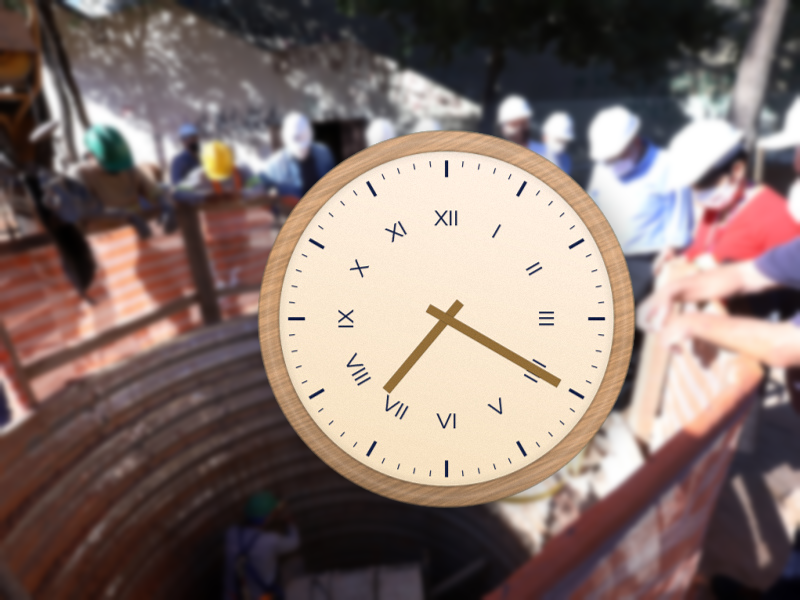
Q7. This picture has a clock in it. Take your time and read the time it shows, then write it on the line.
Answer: 7:20
